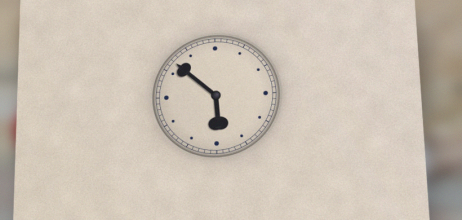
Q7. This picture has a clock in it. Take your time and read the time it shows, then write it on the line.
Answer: 5:52
